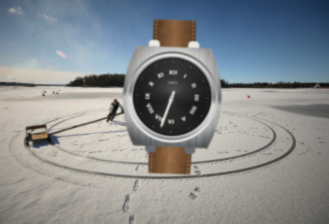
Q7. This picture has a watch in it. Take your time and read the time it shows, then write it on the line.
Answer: 6:33
